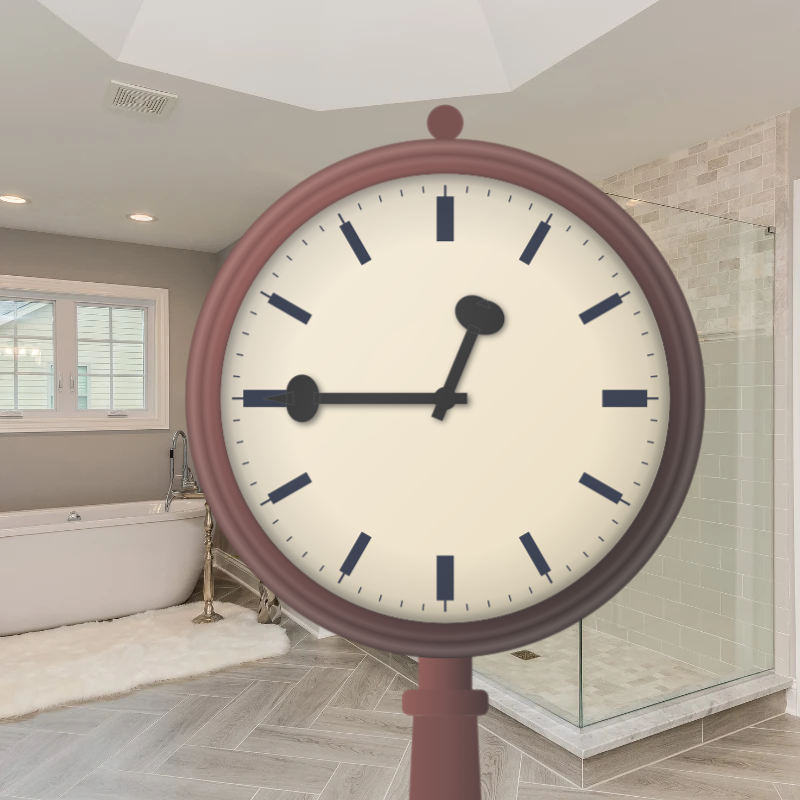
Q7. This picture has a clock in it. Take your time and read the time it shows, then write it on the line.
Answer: 12:45
